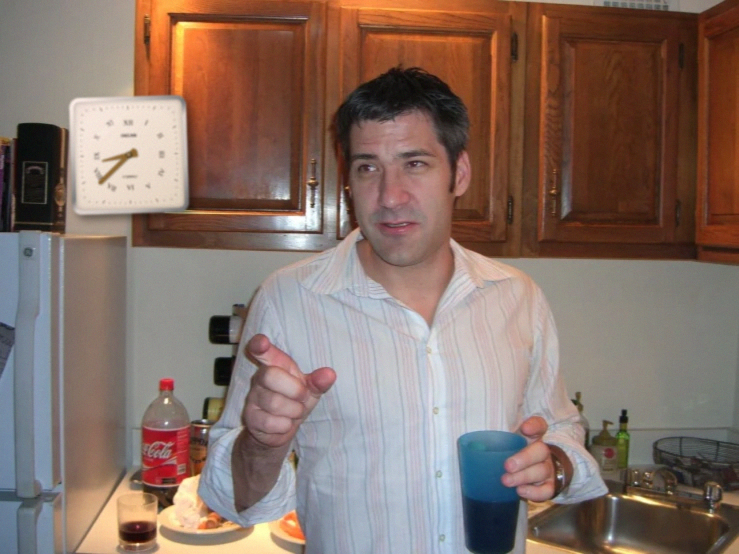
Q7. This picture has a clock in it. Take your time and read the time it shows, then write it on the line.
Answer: 8:38
